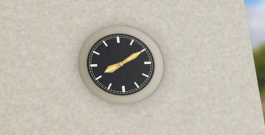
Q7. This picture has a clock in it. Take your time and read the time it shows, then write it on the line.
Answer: 8:10
